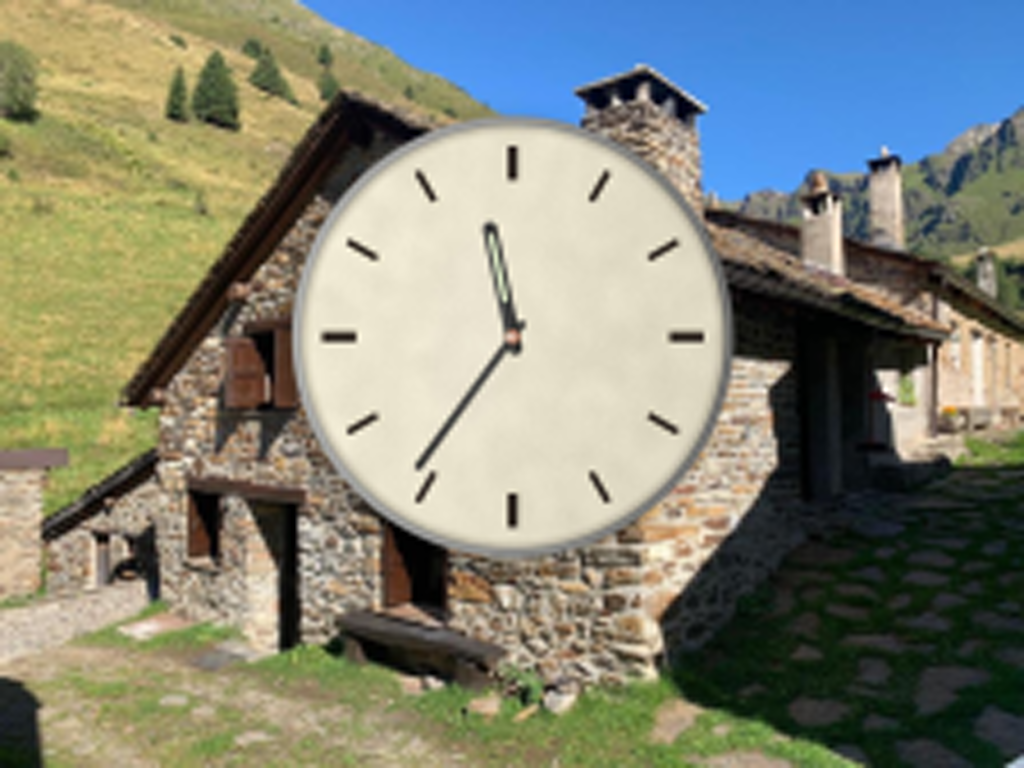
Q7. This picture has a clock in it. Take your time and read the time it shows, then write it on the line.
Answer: 11:36
